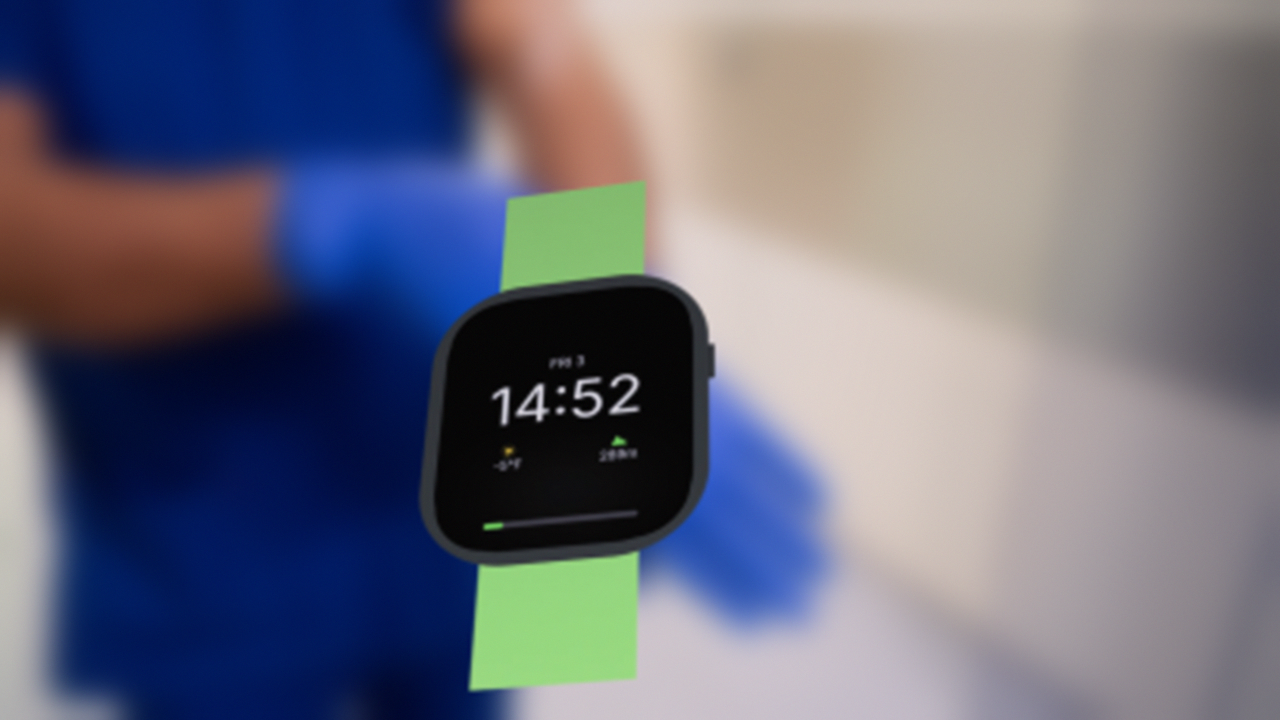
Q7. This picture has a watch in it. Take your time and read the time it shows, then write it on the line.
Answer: 14:52
